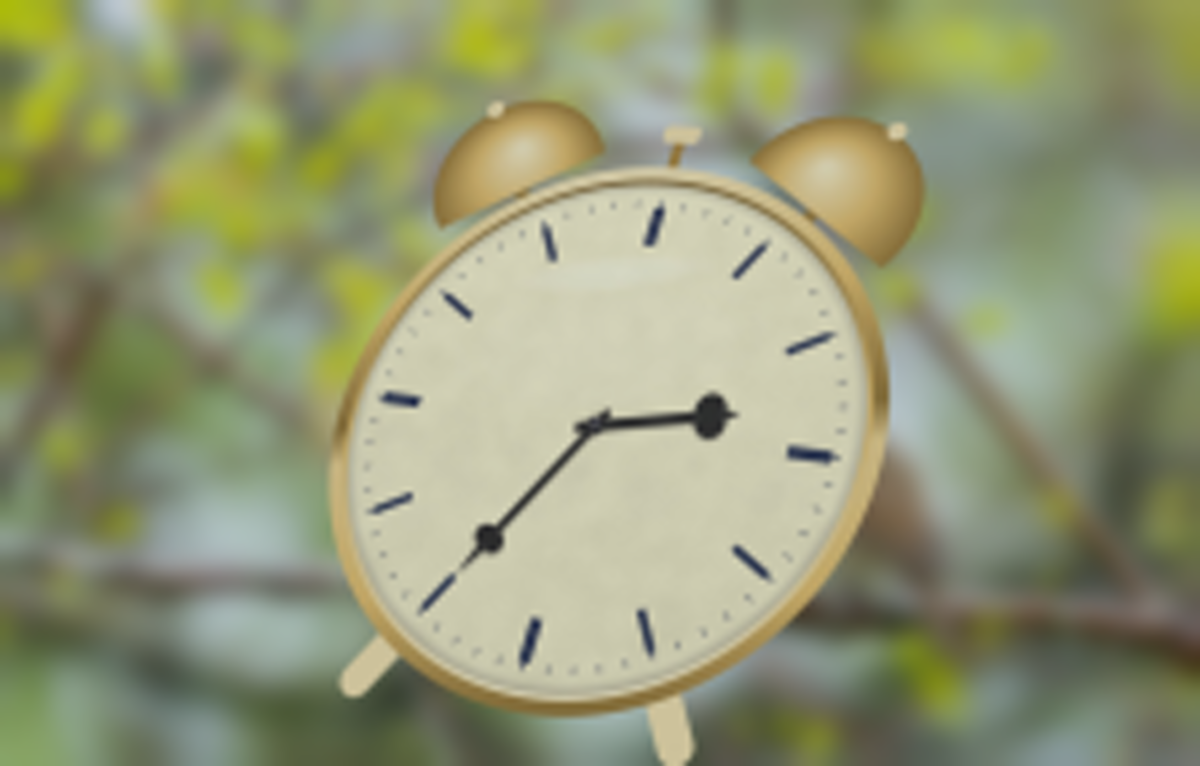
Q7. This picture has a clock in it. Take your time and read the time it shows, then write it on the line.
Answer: 2:35
